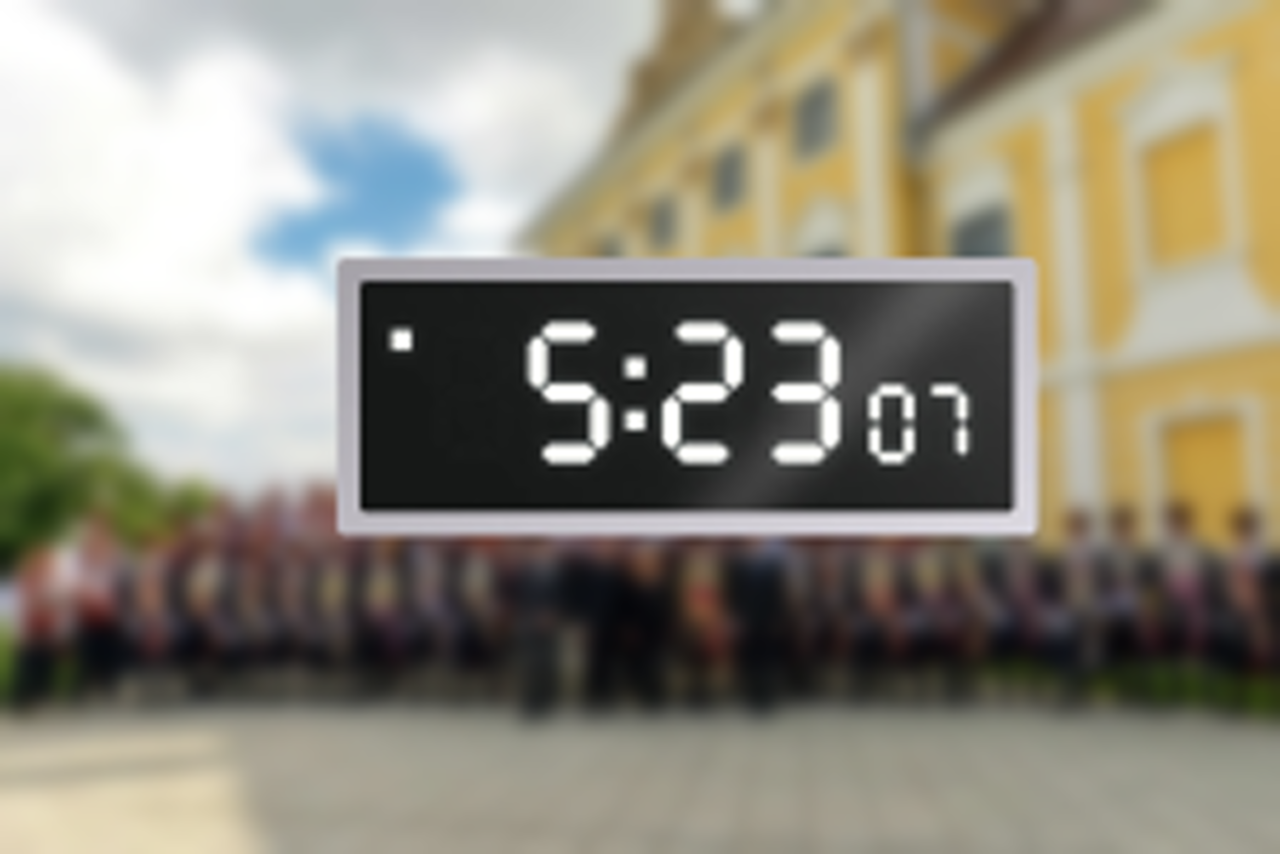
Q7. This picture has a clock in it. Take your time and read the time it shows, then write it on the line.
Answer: 5:23:07
